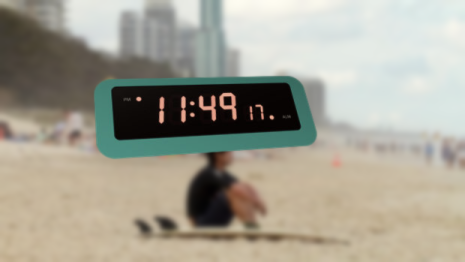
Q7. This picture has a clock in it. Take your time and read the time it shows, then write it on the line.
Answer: 11:49:17
